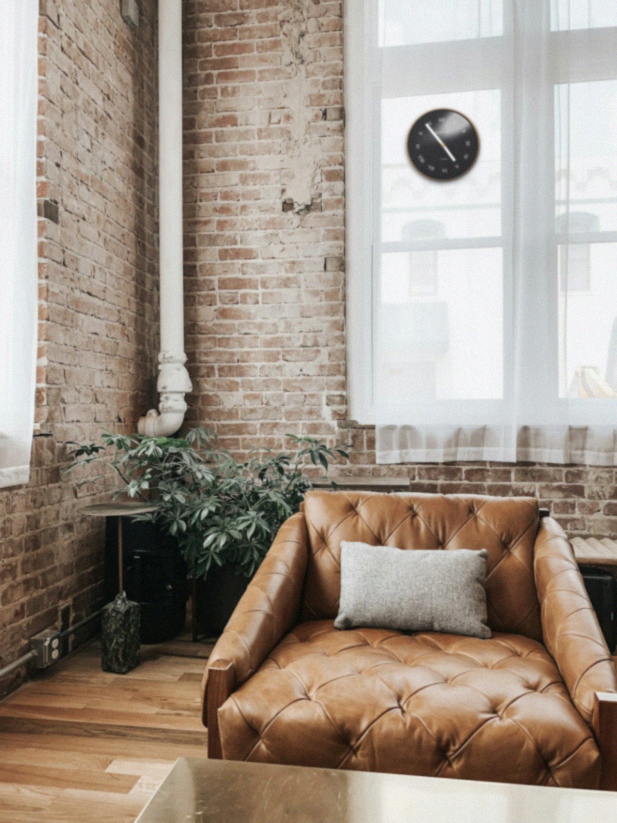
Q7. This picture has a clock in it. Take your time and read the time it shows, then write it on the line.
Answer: 4:54
